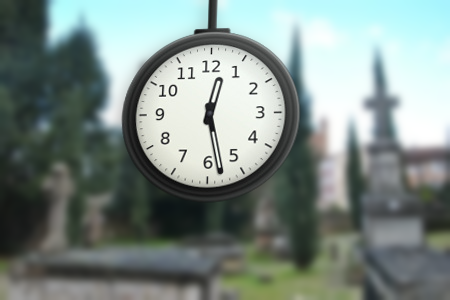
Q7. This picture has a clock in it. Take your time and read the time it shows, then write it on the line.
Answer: 12:28
